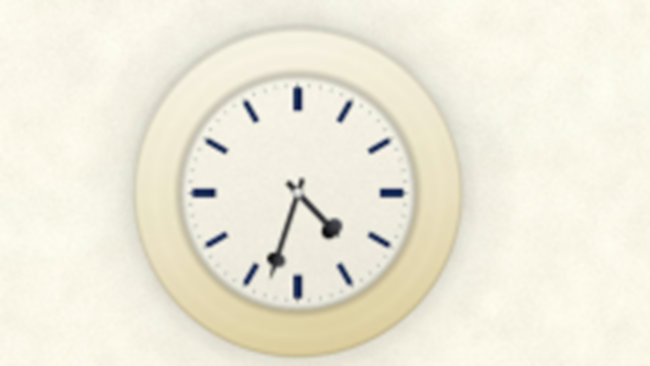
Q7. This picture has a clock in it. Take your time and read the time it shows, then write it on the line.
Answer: 4:33
